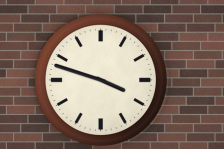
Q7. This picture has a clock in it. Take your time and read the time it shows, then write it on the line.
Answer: 3:48
